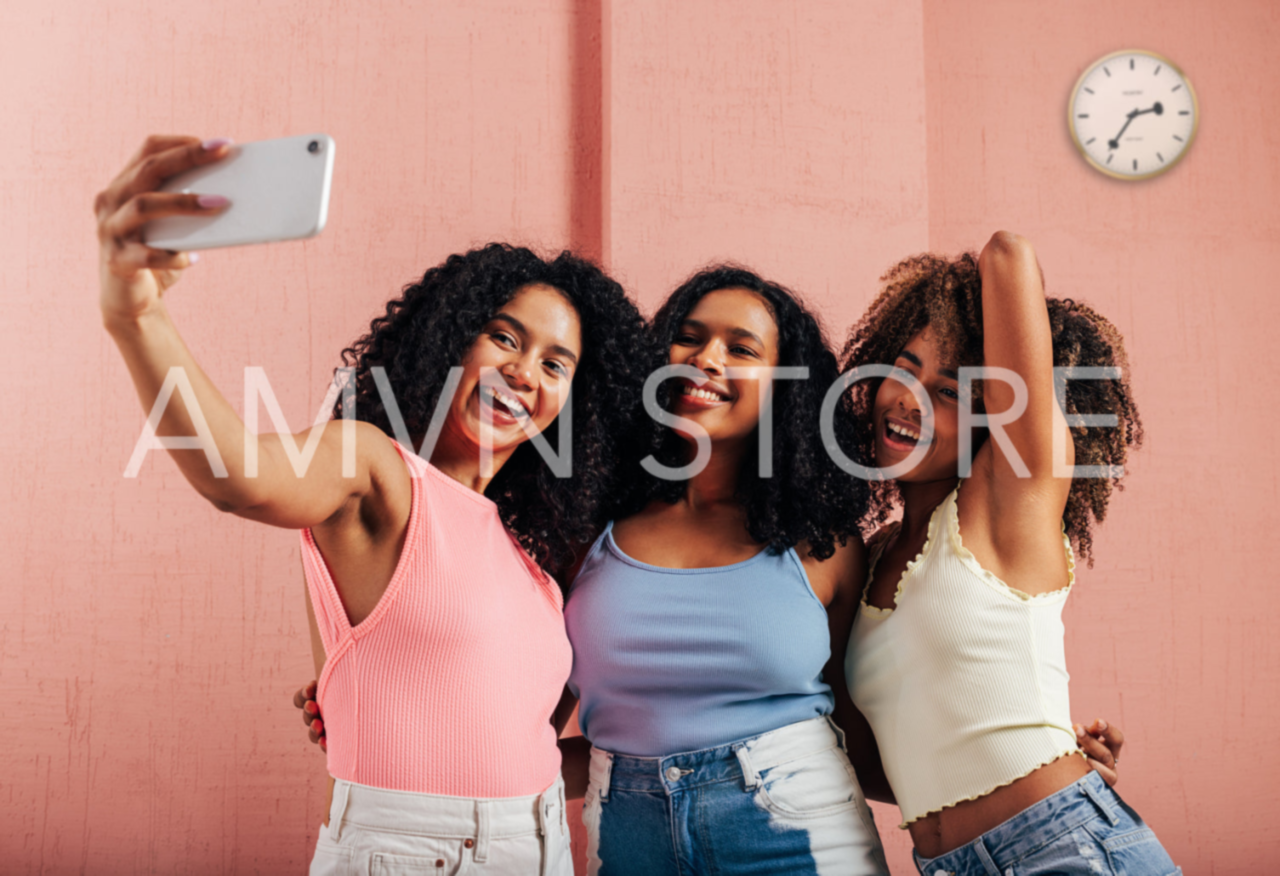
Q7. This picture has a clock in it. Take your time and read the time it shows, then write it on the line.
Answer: 2:36
